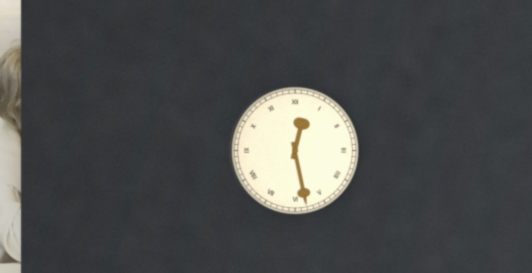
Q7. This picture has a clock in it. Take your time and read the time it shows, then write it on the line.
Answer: 12:28
